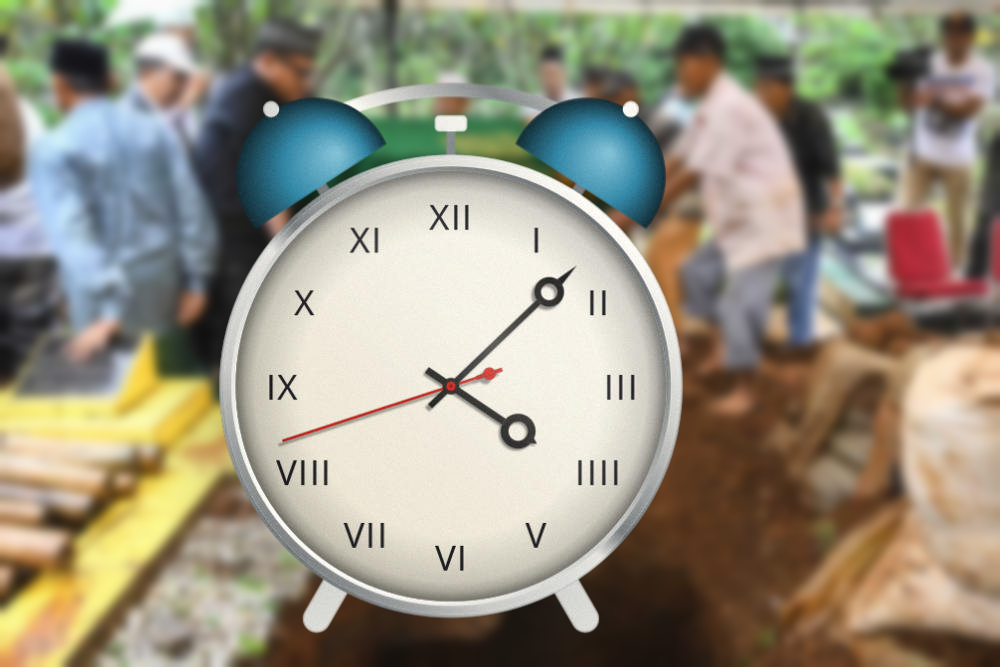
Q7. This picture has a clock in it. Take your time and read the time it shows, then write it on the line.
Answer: 4:07:42
